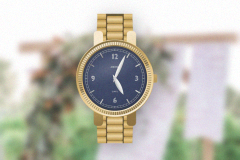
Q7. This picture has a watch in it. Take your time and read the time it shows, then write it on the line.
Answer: 5:04
